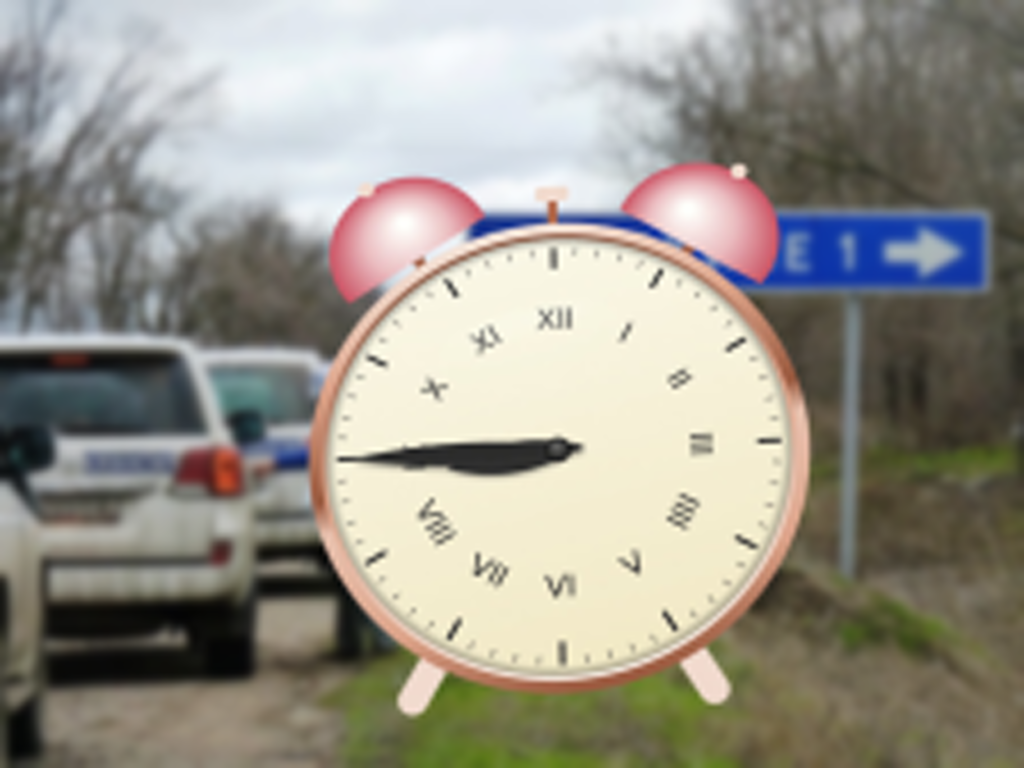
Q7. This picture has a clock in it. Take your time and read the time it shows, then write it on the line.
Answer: 8:45
